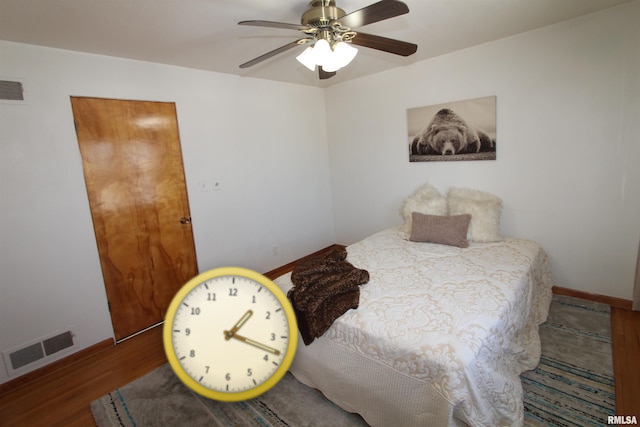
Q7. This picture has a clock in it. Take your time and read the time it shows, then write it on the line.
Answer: 1:18
